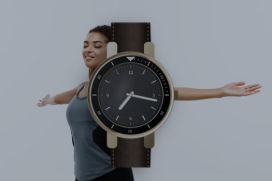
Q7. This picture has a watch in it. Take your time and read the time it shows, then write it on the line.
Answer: 7:17
